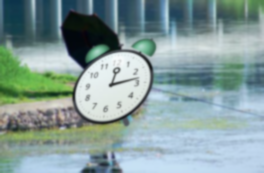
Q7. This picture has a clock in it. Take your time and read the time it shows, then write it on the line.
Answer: 12:13
